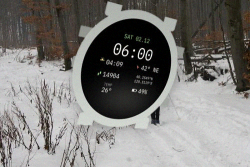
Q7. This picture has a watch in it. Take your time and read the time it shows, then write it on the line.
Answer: 6:00
